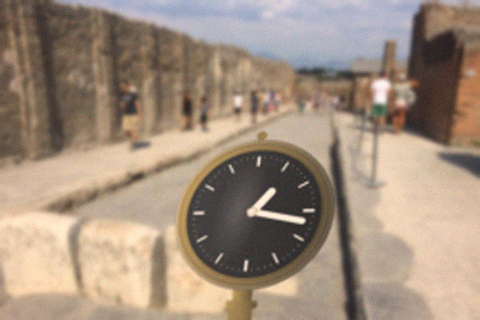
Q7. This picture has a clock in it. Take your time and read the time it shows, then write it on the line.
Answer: 1:17
